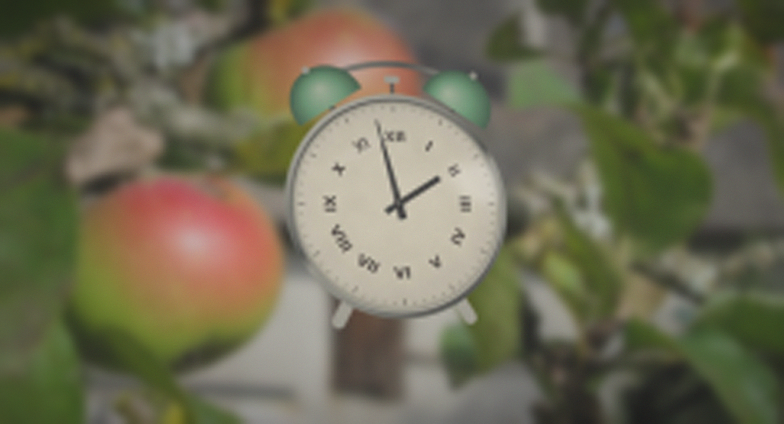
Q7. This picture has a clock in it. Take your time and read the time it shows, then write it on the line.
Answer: 1:58
